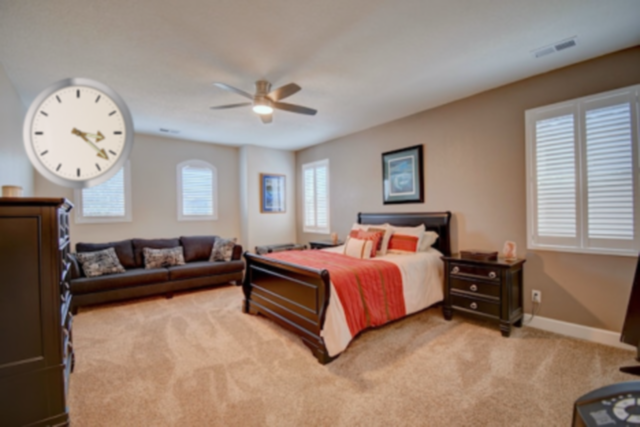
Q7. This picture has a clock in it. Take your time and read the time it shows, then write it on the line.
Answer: 3:22
